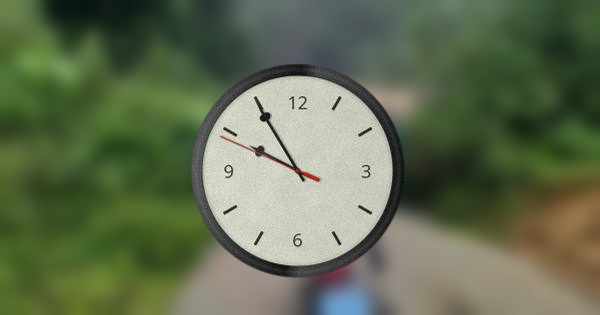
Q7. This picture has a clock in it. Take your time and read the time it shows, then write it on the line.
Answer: 9:54:49
